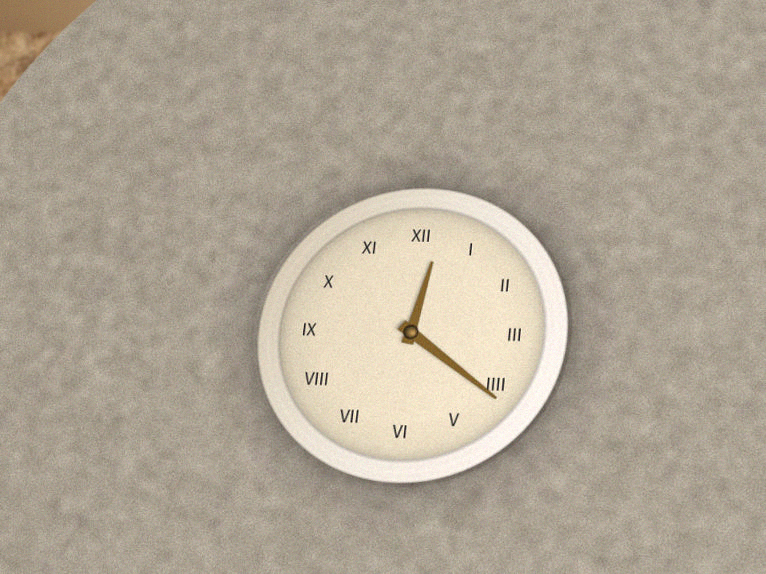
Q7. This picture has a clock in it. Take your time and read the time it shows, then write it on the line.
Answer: 12:21
